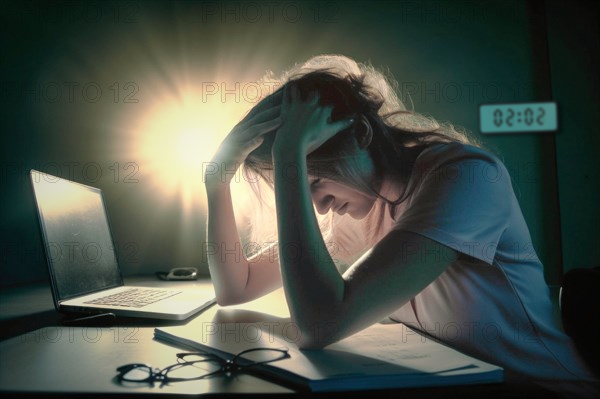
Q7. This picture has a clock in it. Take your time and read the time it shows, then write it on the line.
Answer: 2:02
